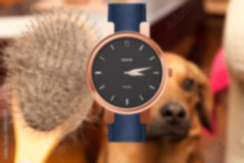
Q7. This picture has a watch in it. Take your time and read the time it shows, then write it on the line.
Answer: 3:13
